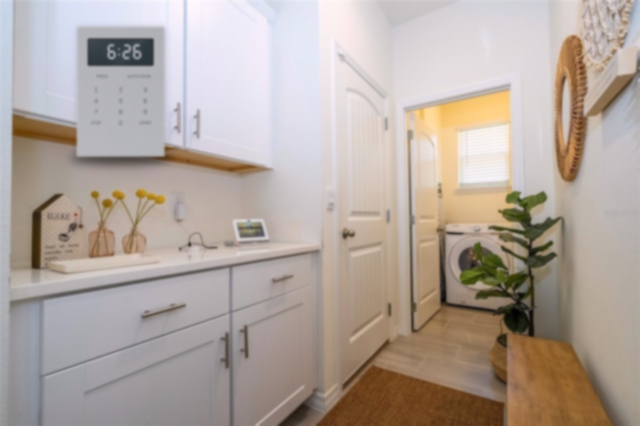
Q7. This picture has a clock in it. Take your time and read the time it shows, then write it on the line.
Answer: 6:26
